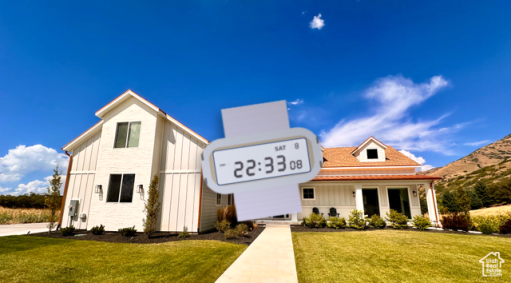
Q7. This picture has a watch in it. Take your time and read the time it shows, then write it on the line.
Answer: 22:33:08
